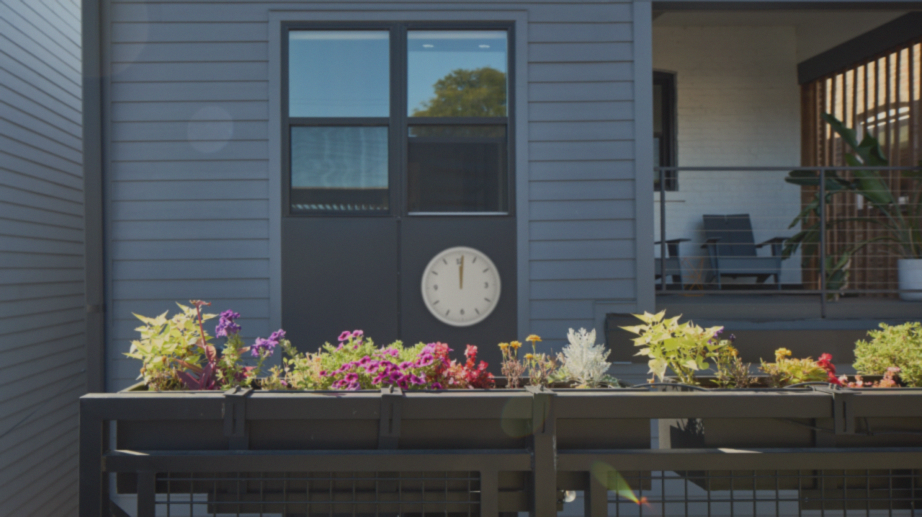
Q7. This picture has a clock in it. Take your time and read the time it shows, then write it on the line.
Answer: 12:01
